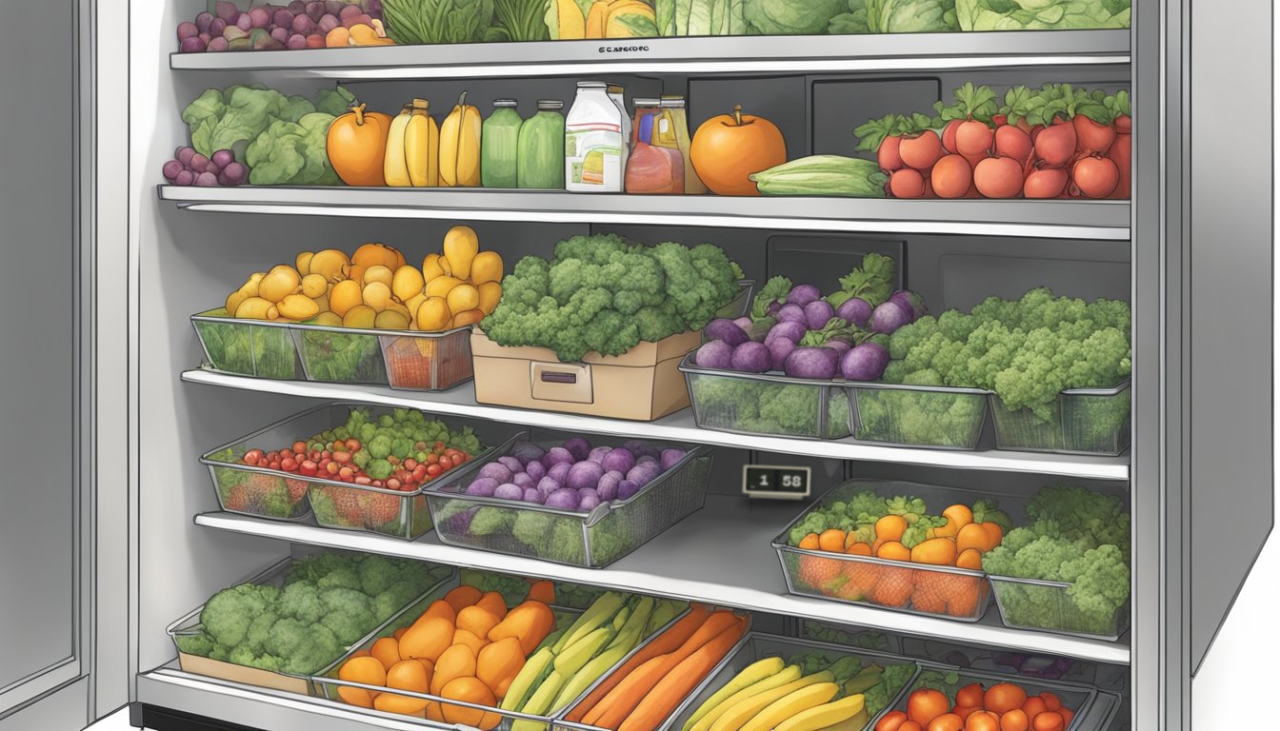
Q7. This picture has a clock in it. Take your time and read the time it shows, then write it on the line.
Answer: 1:58
